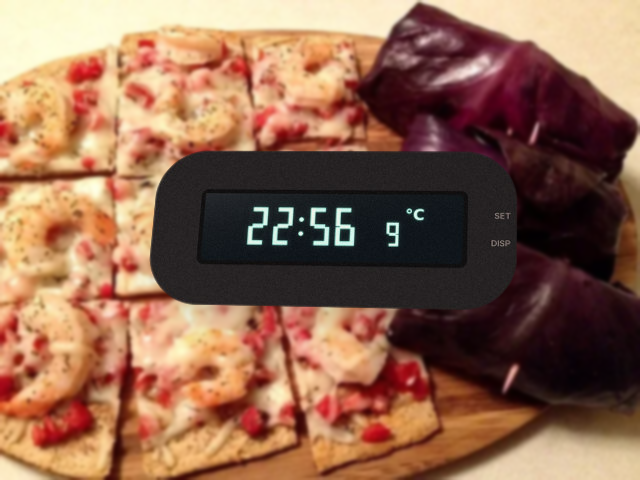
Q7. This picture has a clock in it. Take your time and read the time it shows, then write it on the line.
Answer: 22:56
